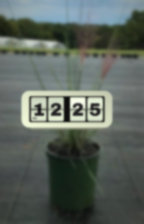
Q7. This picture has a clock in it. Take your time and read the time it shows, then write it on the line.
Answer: 12:25
